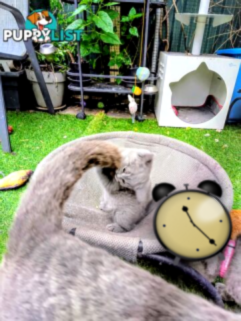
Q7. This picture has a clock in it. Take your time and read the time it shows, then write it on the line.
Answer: 11:24
